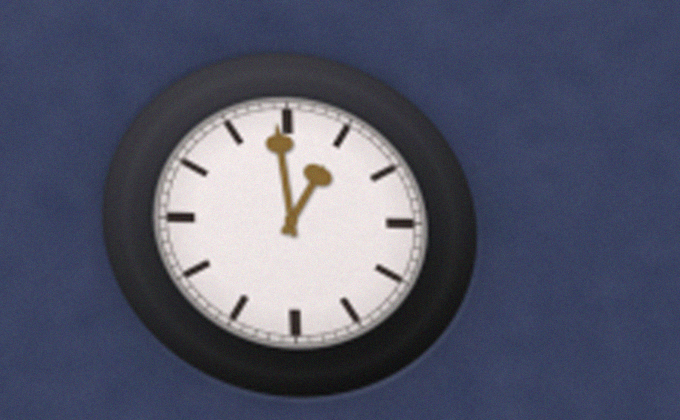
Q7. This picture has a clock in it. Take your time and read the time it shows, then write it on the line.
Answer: 12:59
